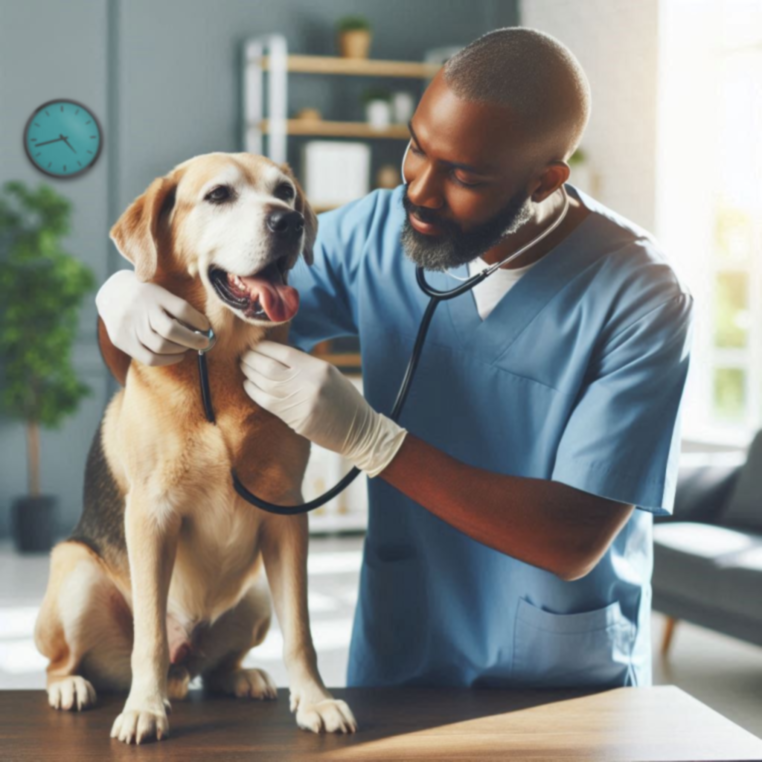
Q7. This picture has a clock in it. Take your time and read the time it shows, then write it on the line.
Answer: 4:43
